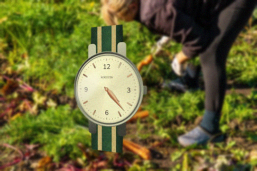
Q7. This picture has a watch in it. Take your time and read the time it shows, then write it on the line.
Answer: 4:23
